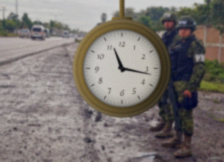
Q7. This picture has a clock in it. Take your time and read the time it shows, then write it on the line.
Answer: 11:17
